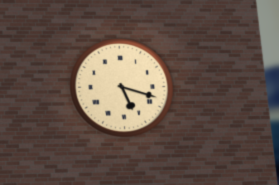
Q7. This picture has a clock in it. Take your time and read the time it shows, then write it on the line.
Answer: 5:18
